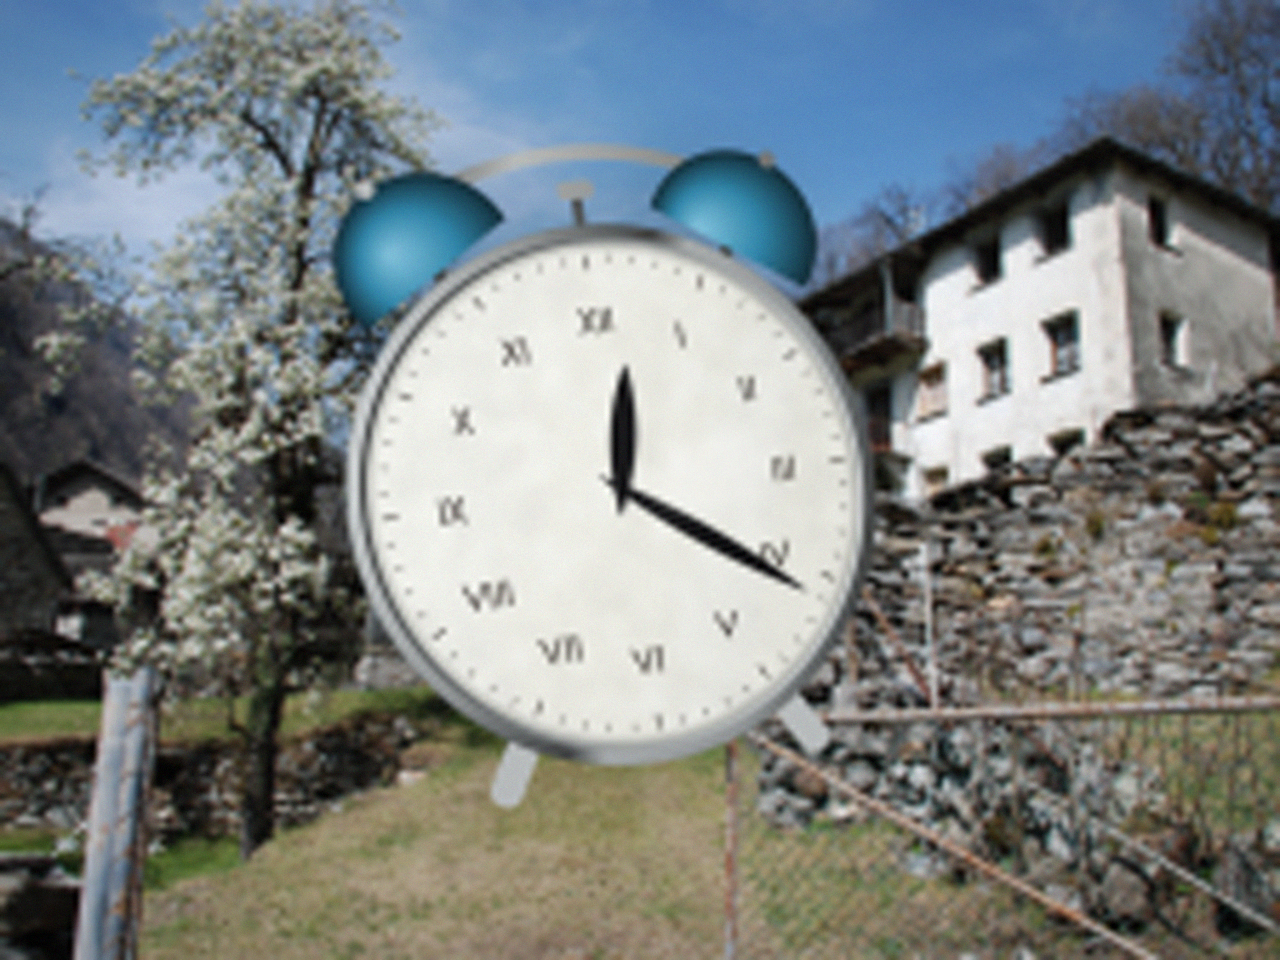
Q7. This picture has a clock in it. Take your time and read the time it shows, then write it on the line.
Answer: 12:21
